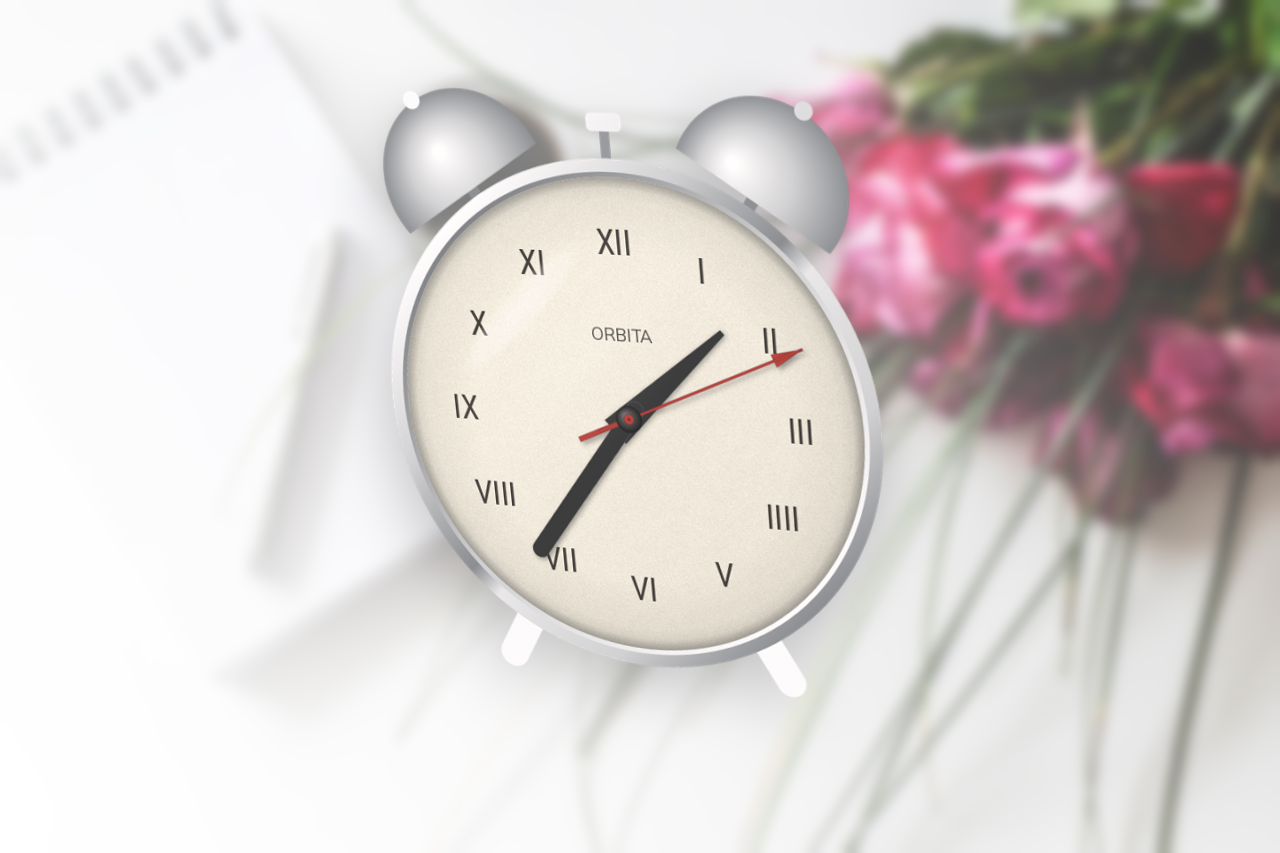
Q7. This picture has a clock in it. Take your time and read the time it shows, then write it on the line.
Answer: 1:36:11
